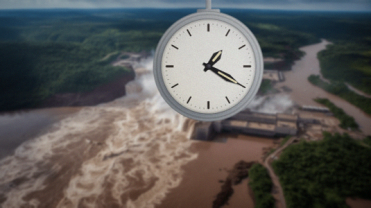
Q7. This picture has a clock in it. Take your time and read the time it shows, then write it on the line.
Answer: 1:20
